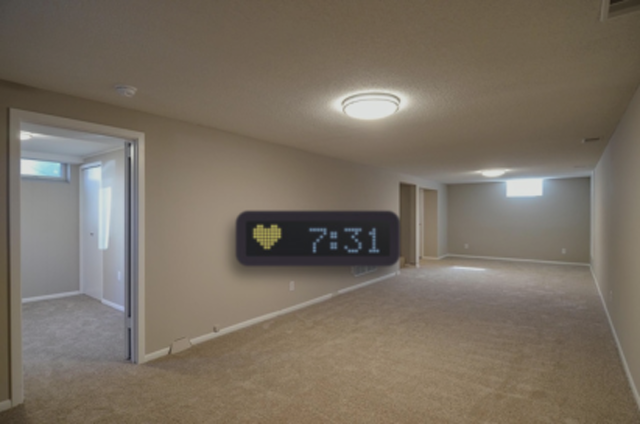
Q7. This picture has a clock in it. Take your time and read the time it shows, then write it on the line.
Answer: 7:31
